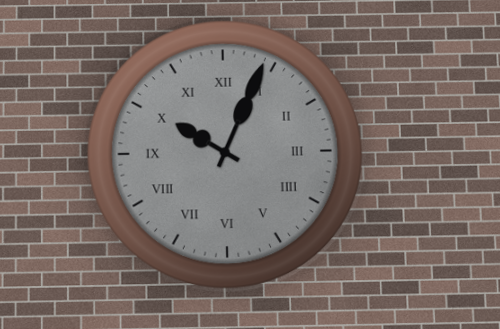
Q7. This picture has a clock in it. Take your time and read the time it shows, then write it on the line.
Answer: 10:04
